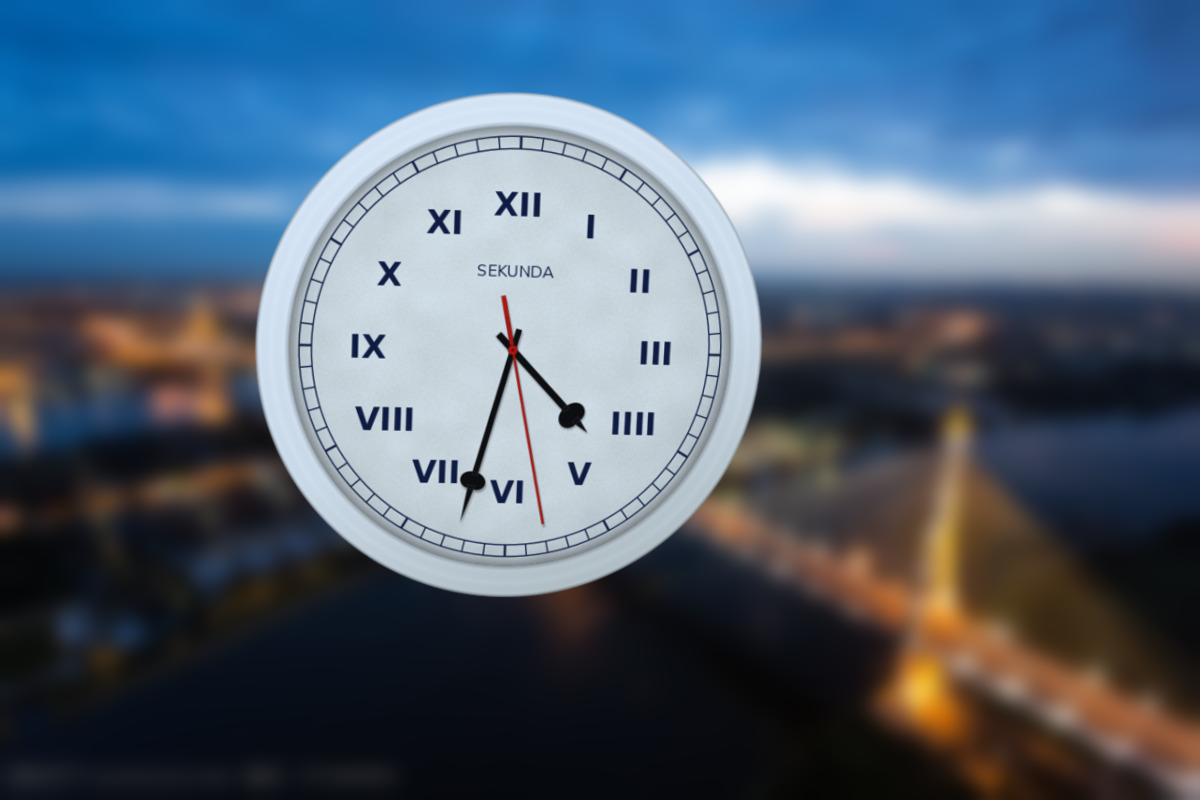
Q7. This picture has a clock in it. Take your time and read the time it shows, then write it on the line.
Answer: 4:32:28
